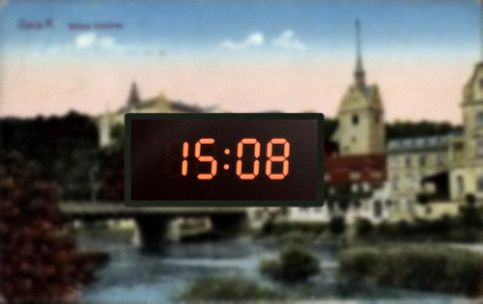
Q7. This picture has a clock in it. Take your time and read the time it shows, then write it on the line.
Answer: 15:08
